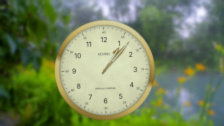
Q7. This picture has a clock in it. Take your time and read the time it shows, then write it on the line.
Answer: 1:07
